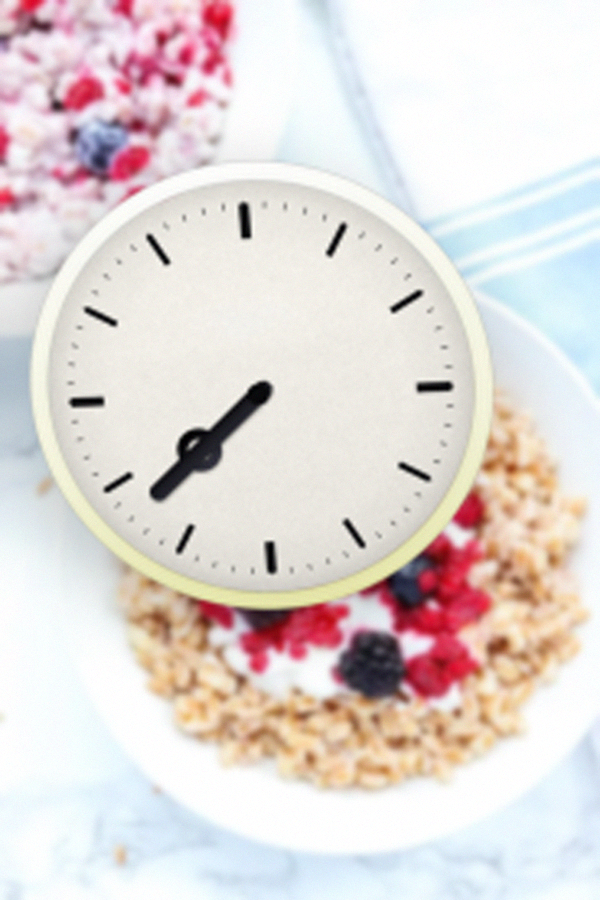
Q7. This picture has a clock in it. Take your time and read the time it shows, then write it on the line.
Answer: 7:38
